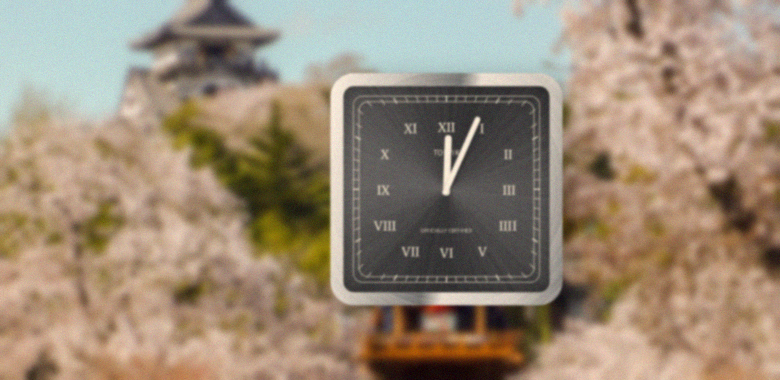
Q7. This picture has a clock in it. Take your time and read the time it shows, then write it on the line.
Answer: 12:04
